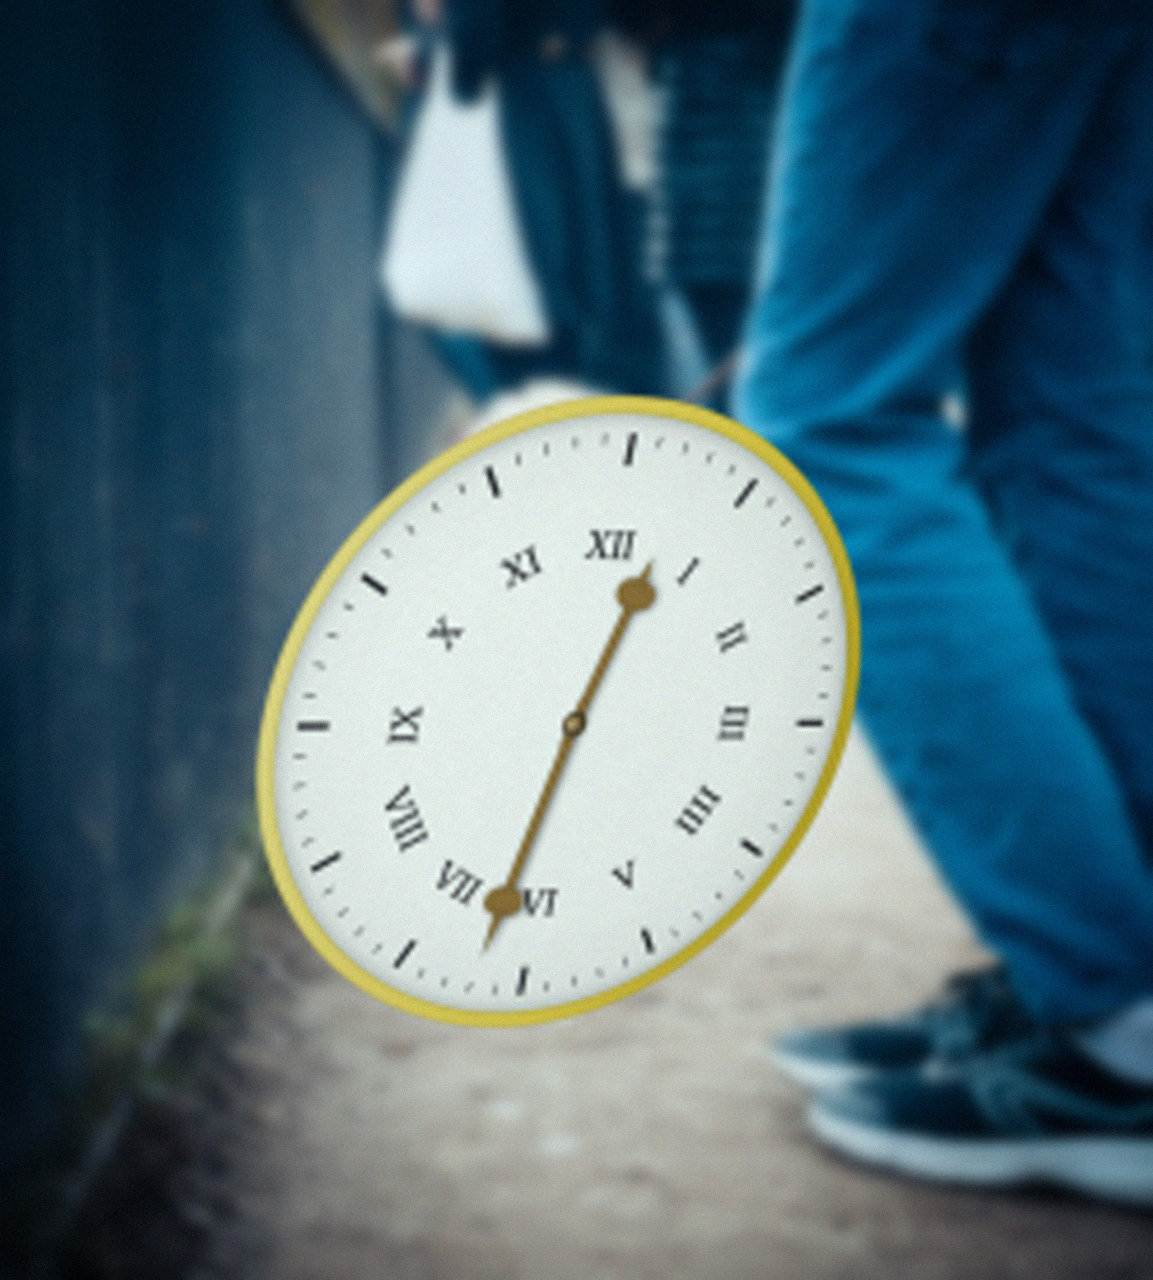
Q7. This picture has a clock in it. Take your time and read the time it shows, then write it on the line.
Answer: 12:32
